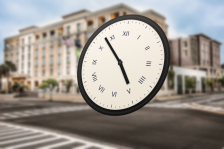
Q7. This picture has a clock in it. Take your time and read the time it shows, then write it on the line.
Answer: 4:53
